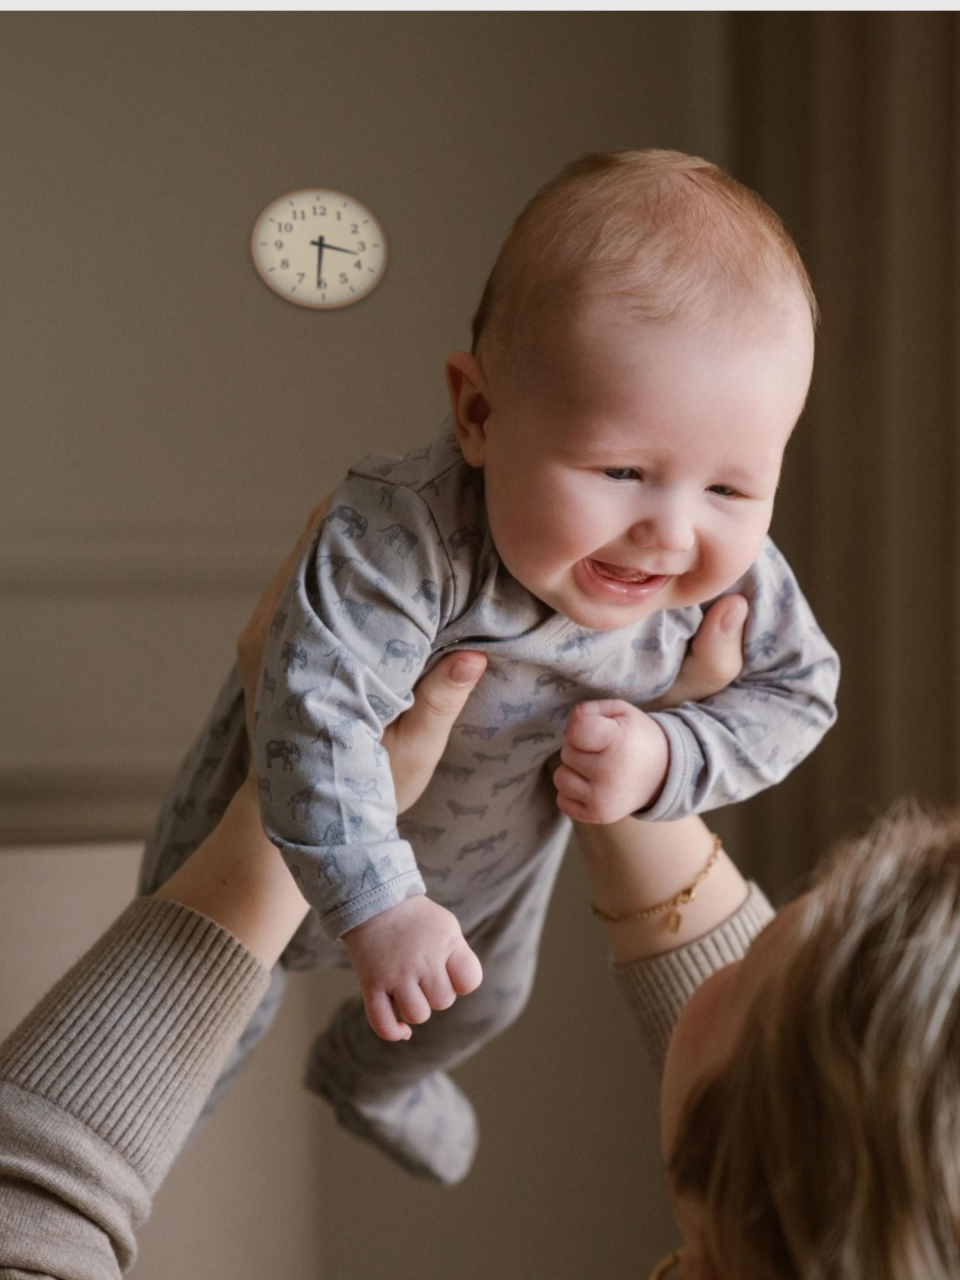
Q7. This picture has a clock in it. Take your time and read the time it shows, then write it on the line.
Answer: 3:31
